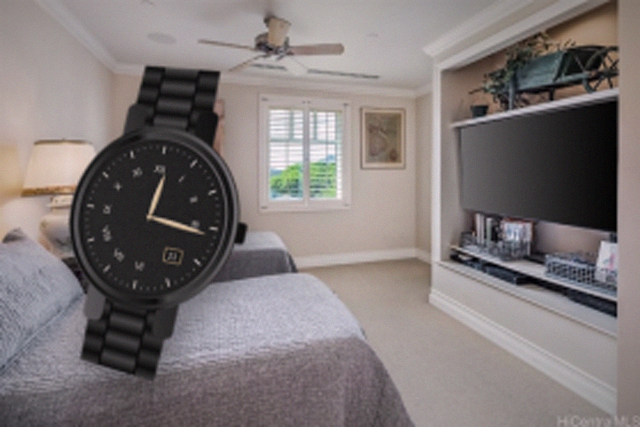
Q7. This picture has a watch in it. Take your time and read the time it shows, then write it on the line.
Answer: 12:16
